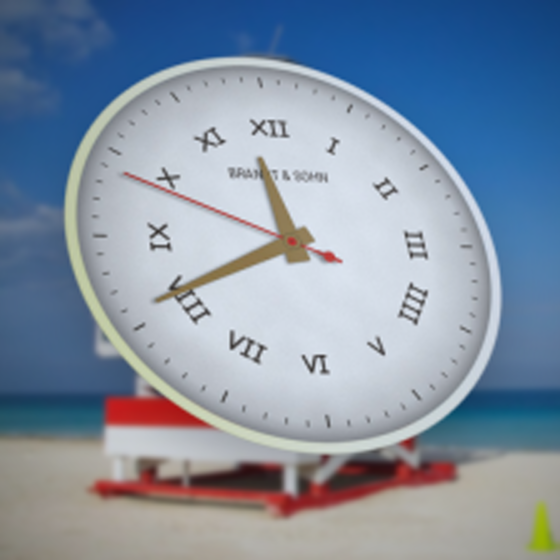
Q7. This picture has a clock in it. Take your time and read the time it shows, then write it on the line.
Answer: 11:40:49
